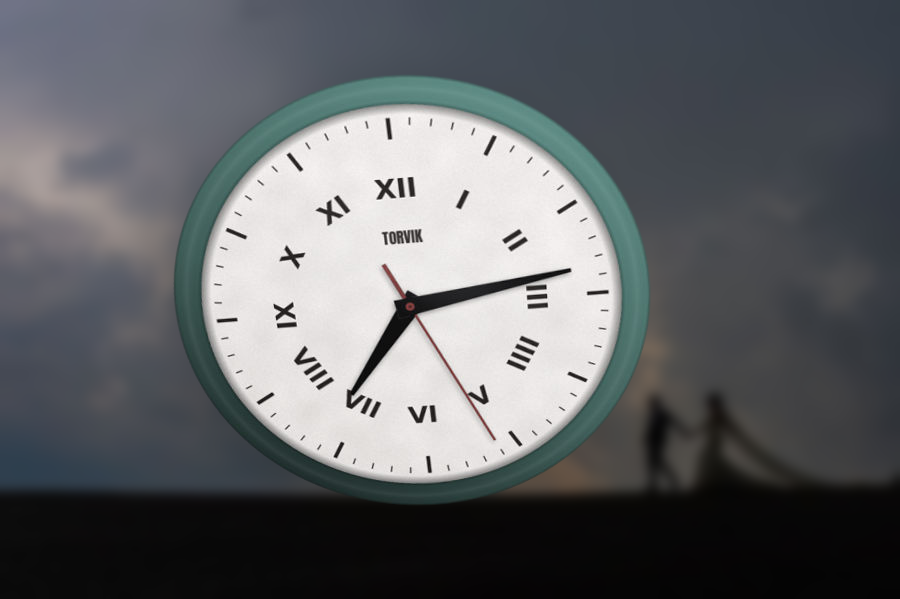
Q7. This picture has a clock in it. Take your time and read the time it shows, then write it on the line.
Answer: 7:13:26
